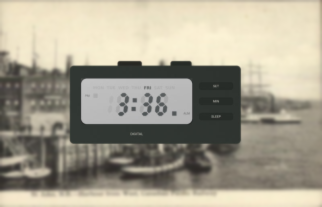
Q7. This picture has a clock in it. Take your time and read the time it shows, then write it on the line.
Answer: 3:36
